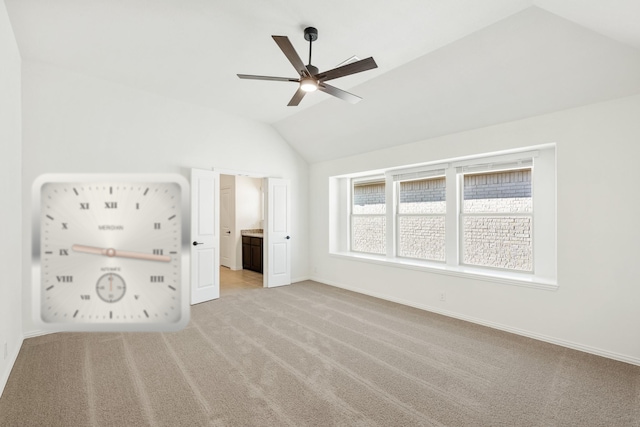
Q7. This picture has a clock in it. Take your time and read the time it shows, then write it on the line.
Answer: 9:16
